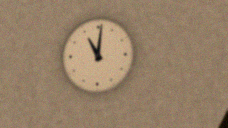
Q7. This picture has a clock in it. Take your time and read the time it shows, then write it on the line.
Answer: 11:01
